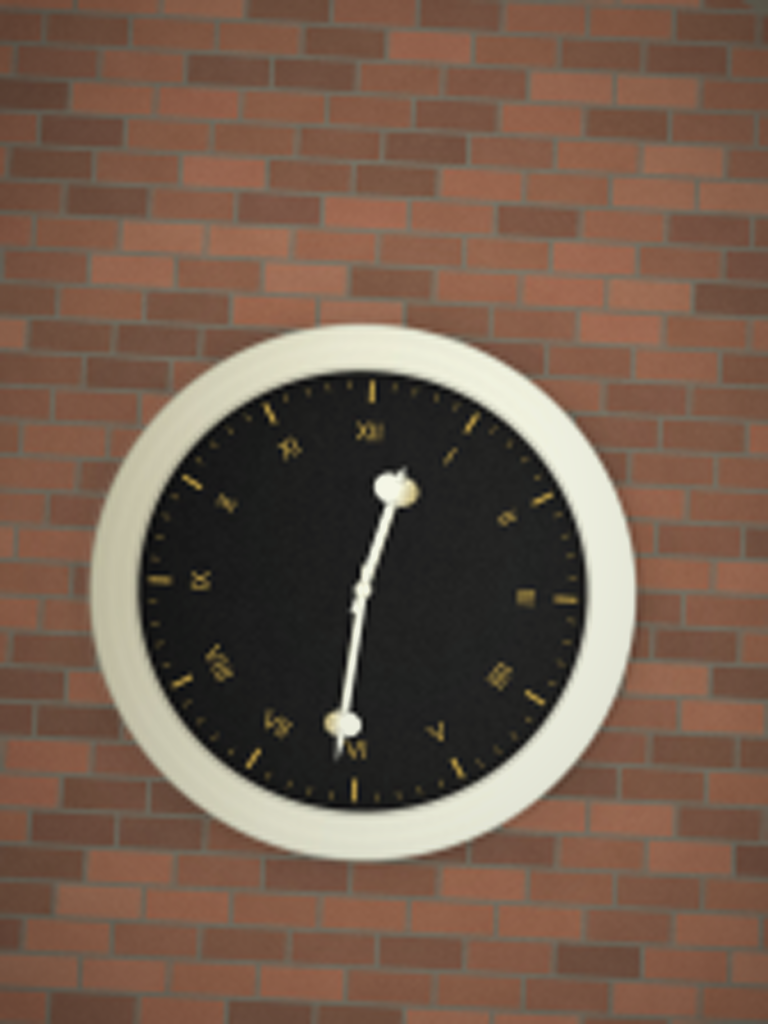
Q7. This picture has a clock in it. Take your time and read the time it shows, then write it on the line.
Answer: 12:31
